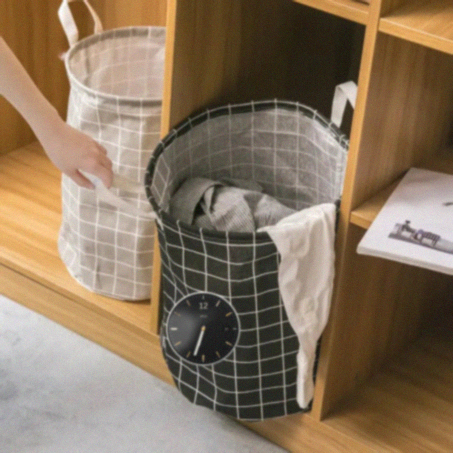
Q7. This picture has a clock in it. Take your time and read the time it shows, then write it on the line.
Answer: 6:33
